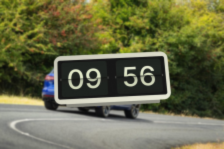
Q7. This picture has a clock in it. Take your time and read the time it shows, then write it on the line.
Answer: 9:56
